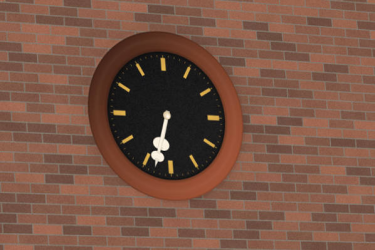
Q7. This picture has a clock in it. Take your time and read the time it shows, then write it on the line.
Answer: 6:33
